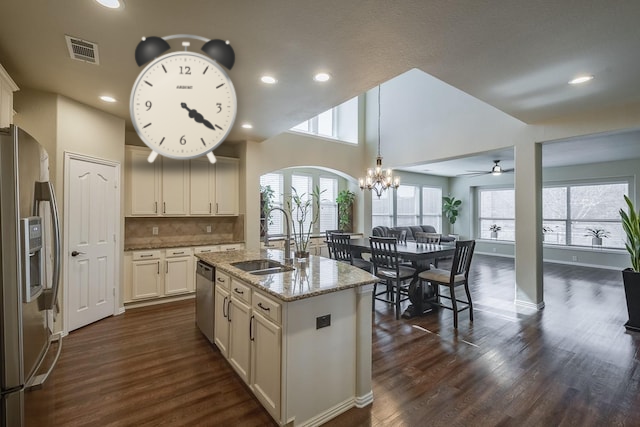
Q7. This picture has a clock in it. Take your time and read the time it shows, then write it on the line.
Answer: 4:21
